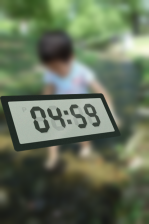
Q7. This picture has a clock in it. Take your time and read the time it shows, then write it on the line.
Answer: 4:59
